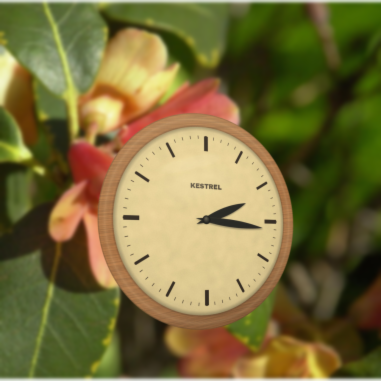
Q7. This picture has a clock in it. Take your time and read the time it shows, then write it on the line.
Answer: 2:16
